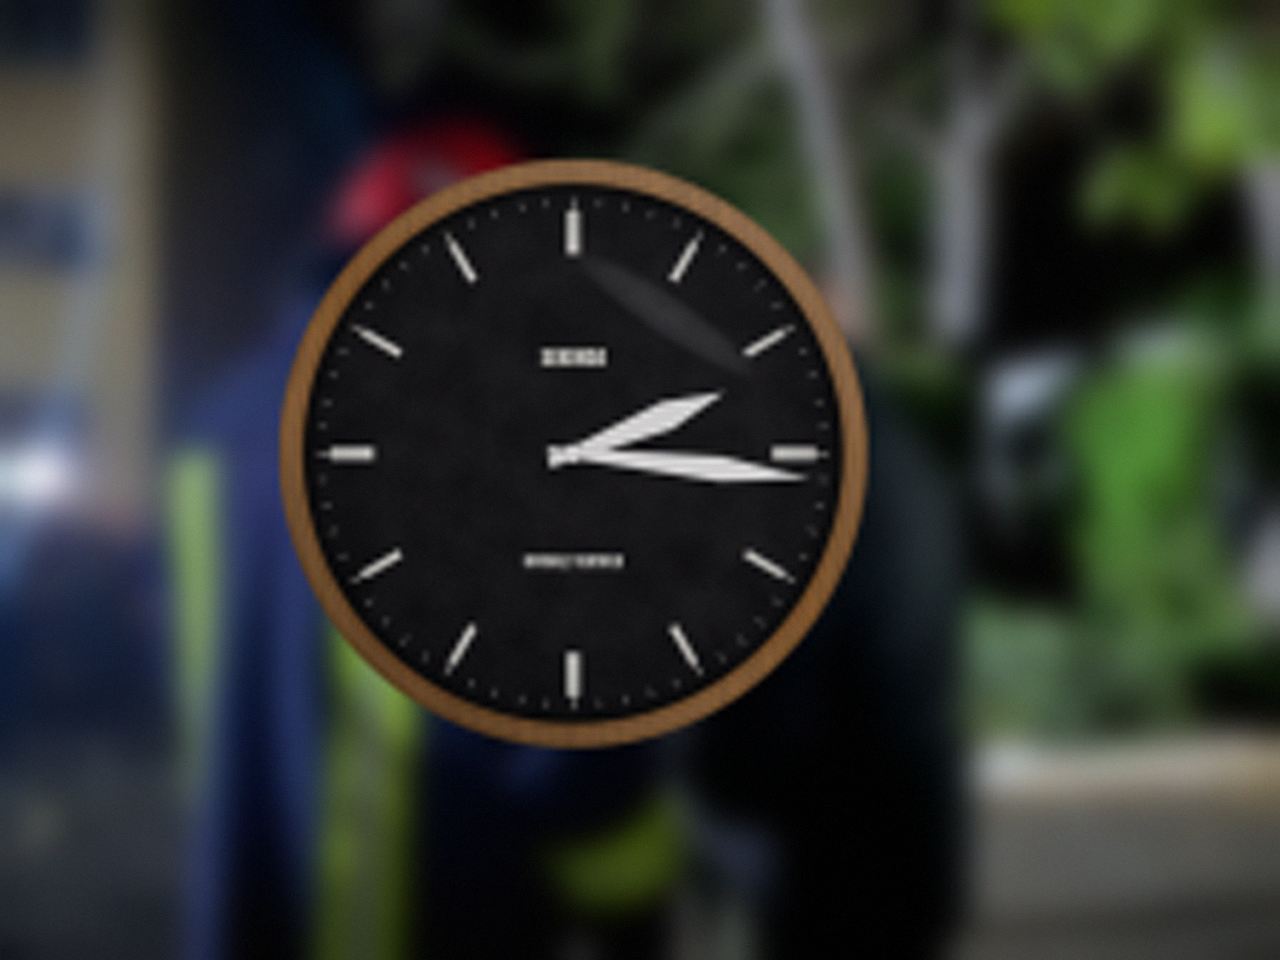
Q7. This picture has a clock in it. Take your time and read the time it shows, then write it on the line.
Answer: 2:16
